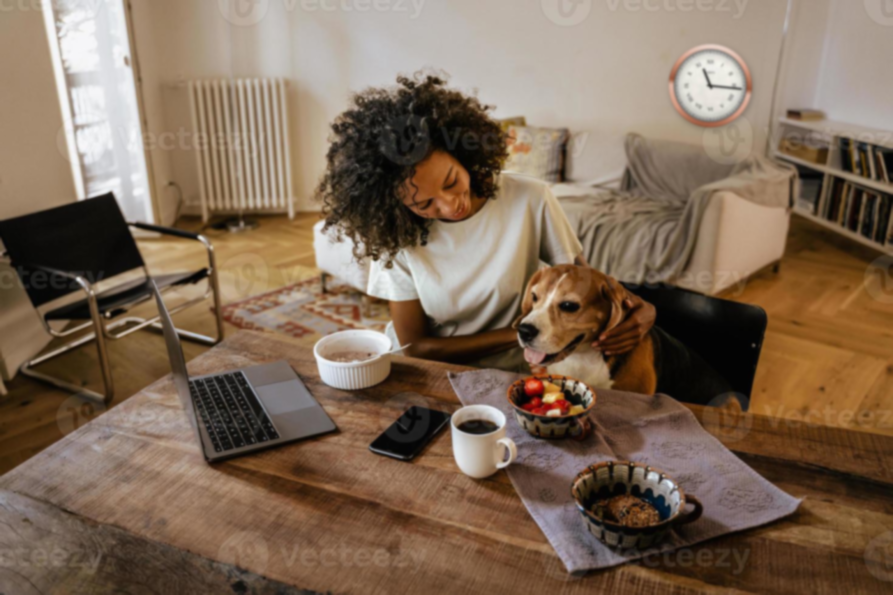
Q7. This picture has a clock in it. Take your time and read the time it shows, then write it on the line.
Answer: 11:16
